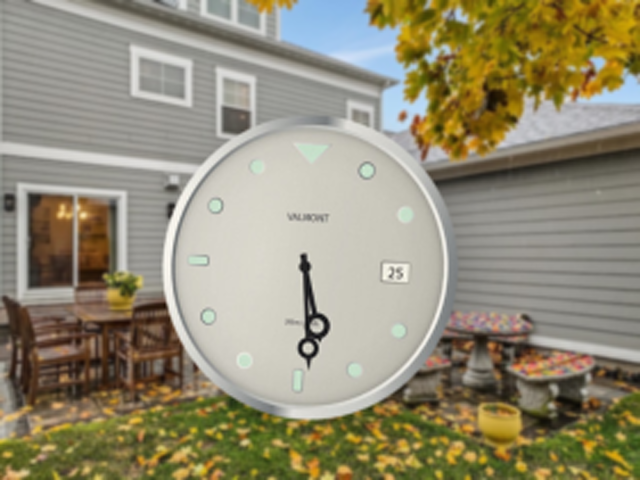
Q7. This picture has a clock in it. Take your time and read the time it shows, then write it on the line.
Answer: 5:29
